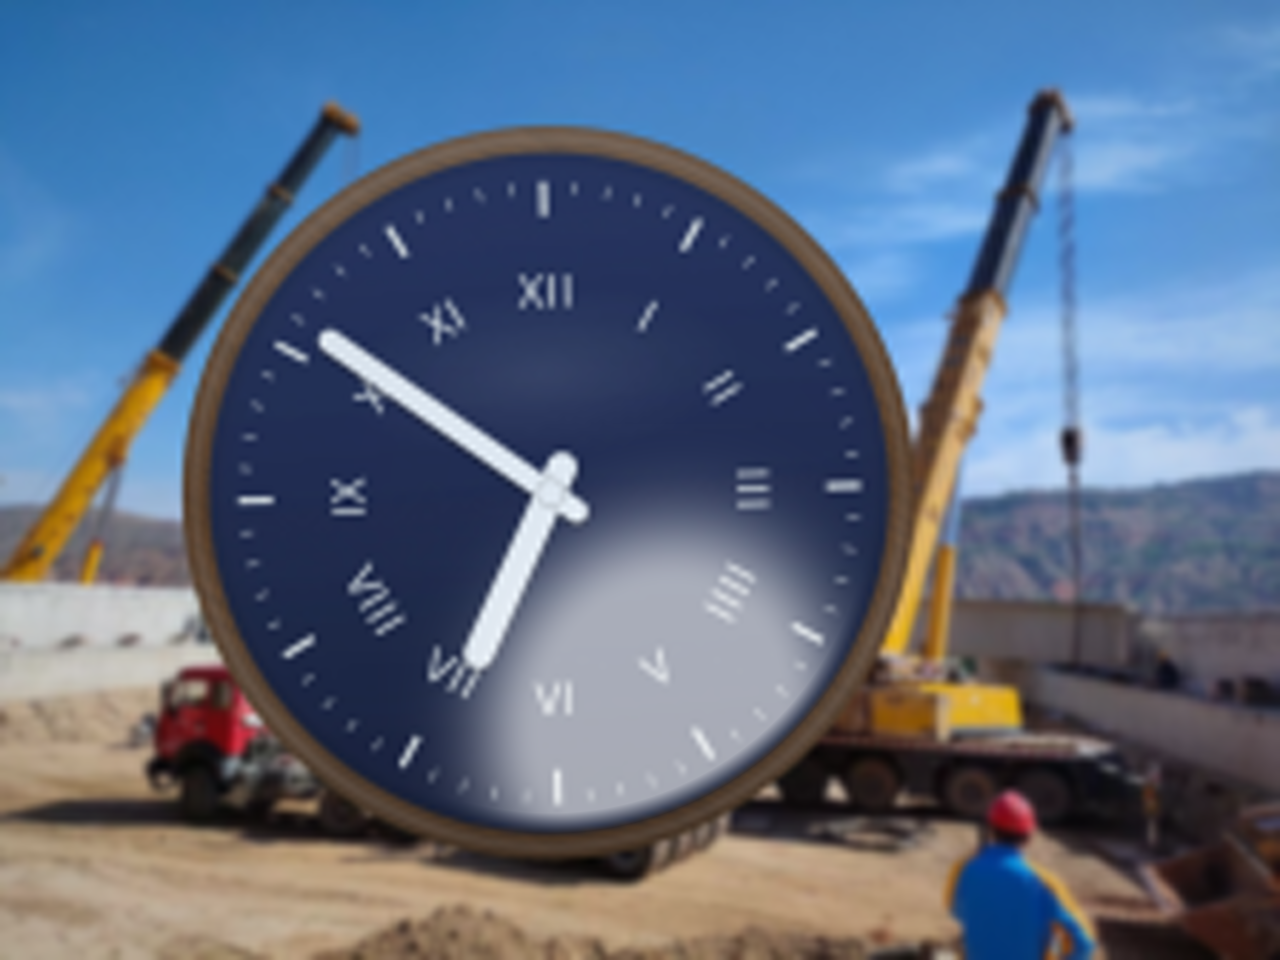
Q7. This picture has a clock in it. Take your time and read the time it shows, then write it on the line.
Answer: 6:51
